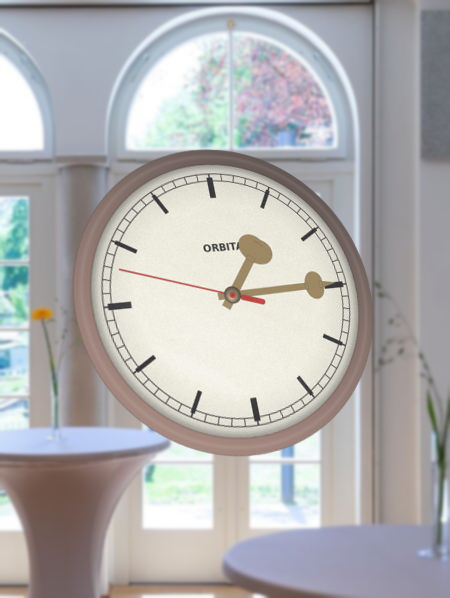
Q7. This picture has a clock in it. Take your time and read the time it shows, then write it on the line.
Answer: 1:14:48
